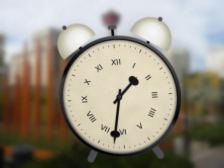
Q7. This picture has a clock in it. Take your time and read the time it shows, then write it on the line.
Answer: 1:32
